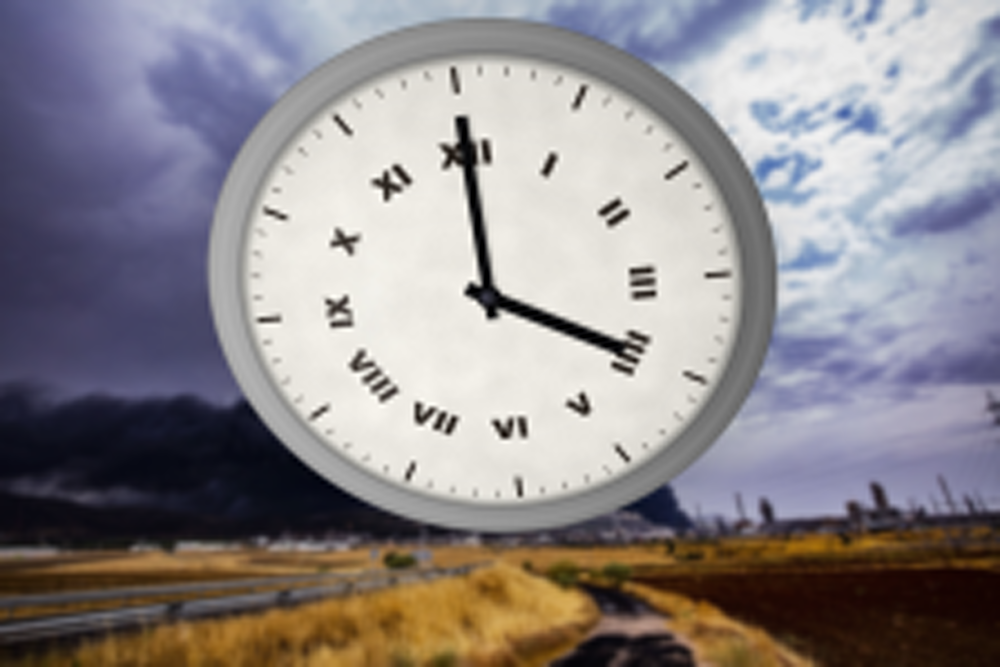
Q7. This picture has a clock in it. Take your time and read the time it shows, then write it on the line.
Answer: 4:00
